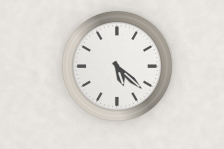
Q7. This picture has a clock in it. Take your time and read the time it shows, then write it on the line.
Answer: 5:22
